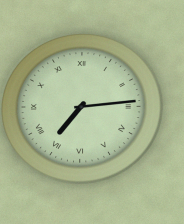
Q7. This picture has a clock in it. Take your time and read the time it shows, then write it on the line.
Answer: 7:14
